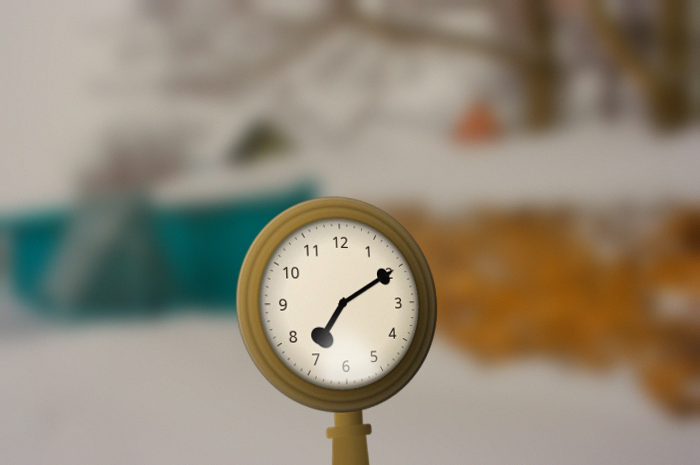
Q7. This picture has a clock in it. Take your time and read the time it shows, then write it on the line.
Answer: 7:10
